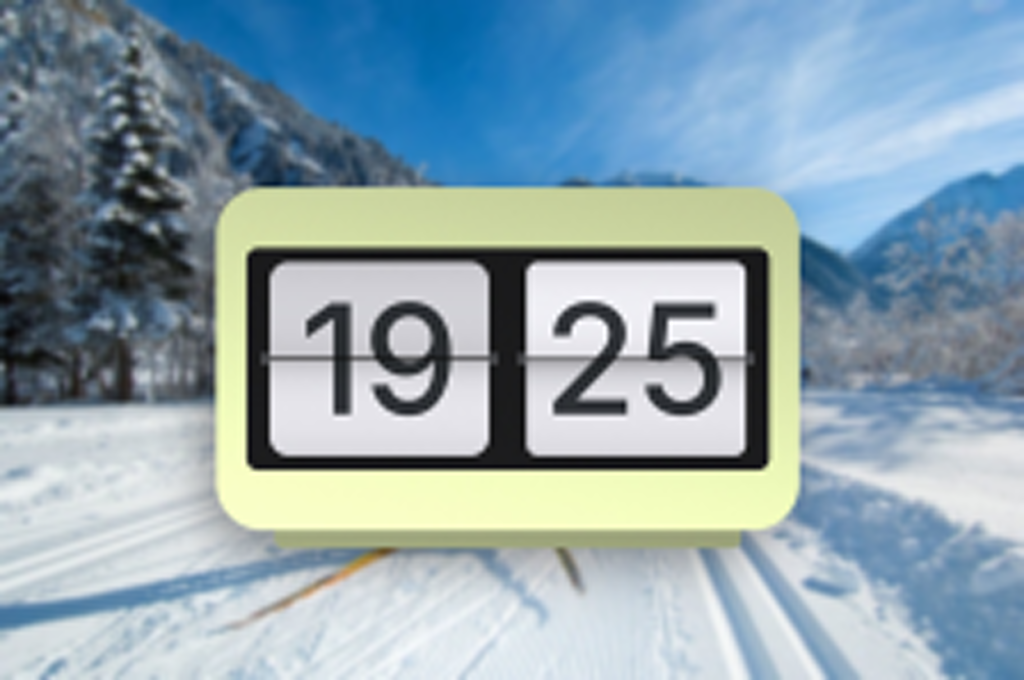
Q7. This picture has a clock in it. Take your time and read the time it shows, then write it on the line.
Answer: 19:25
